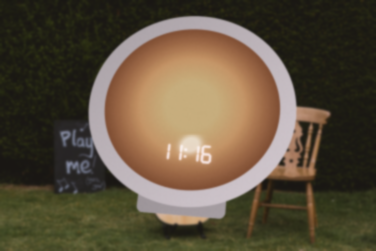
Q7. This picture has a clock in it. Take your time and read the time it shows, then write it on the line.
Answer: 11:16
